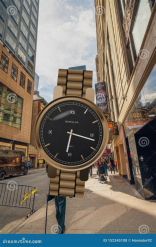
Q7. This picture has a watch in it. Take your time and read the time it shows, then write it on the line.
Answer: 6:17
